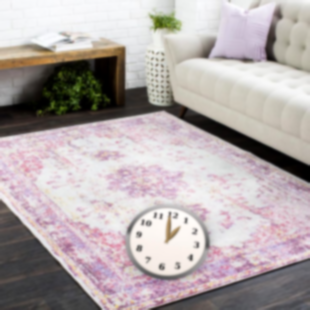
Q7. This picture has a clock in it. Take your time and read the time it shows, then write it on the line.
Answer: 12:59
